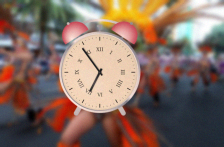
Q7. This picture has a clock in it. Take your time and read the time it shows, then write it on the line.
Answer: 6:54
